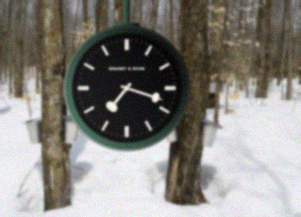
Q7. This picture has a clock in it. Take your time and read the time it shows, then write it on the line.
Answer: 7:18
